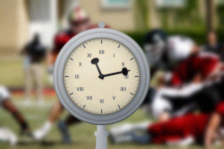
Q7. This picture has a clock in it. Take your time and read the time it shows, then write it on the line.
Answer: 11:13
